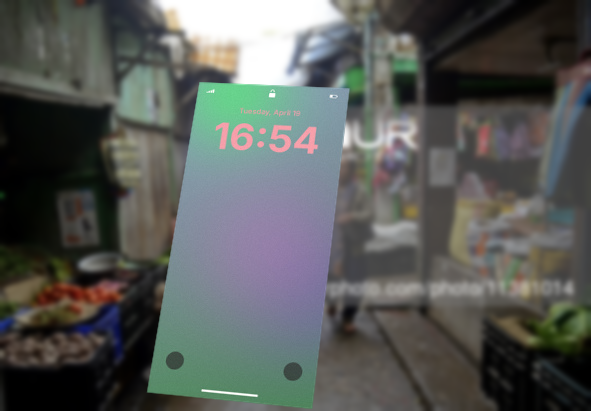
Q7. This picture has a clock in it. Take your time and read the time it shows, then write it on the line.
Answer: 16:54
